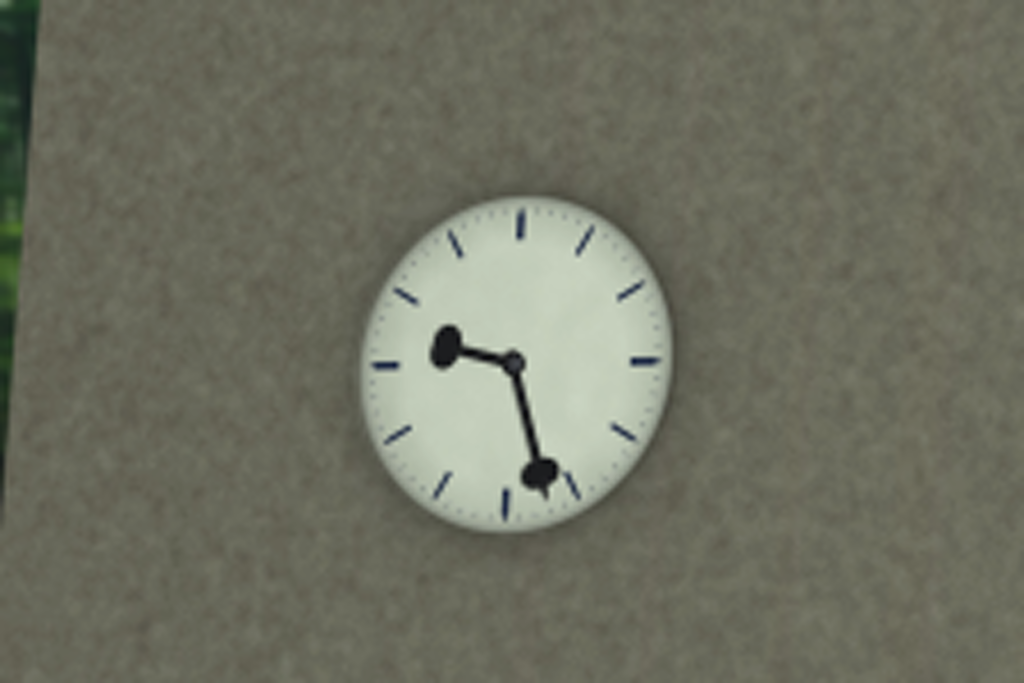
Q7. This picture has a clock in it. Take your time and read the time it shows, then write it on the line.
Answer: 9:27
